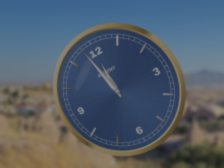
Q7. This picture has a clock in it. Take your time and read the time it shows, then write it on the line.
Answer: 11:58
